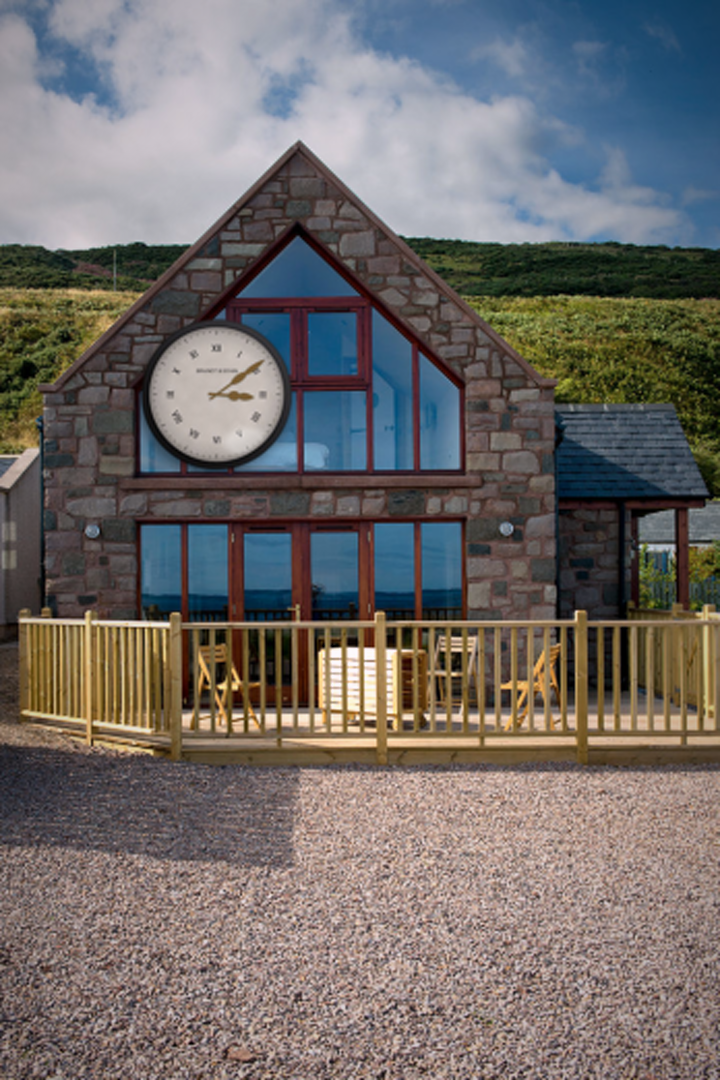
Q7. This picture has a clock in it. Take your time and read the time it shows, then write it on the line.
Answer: 3:09
